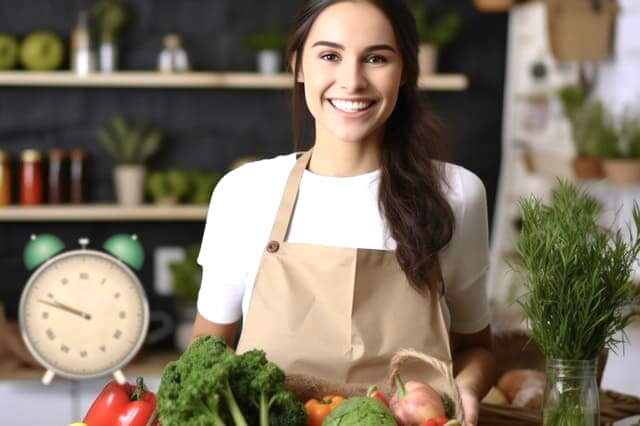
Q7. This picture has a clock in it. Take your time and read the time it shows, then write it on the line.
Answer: 9:48
